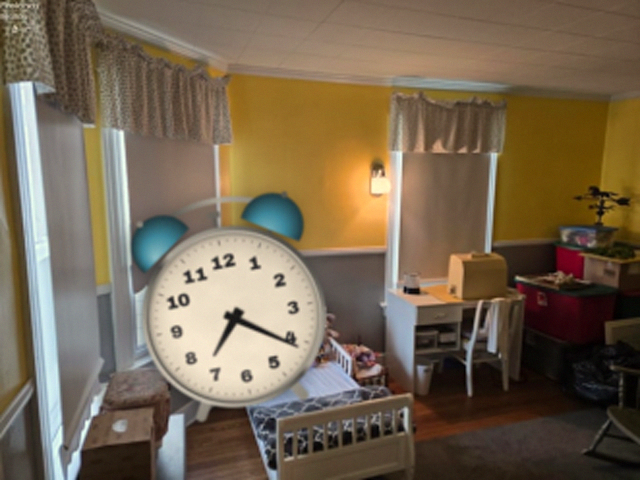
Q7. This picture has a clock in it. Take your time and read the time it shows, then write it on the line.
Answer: 7:21
